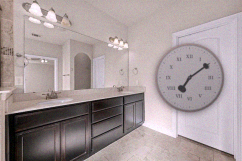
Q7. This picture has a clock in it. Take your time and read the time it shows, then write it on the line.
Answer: 7:09
